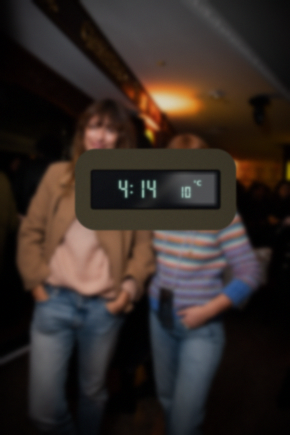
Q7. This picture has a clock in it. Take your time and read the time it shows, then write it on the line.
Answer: 4:14
